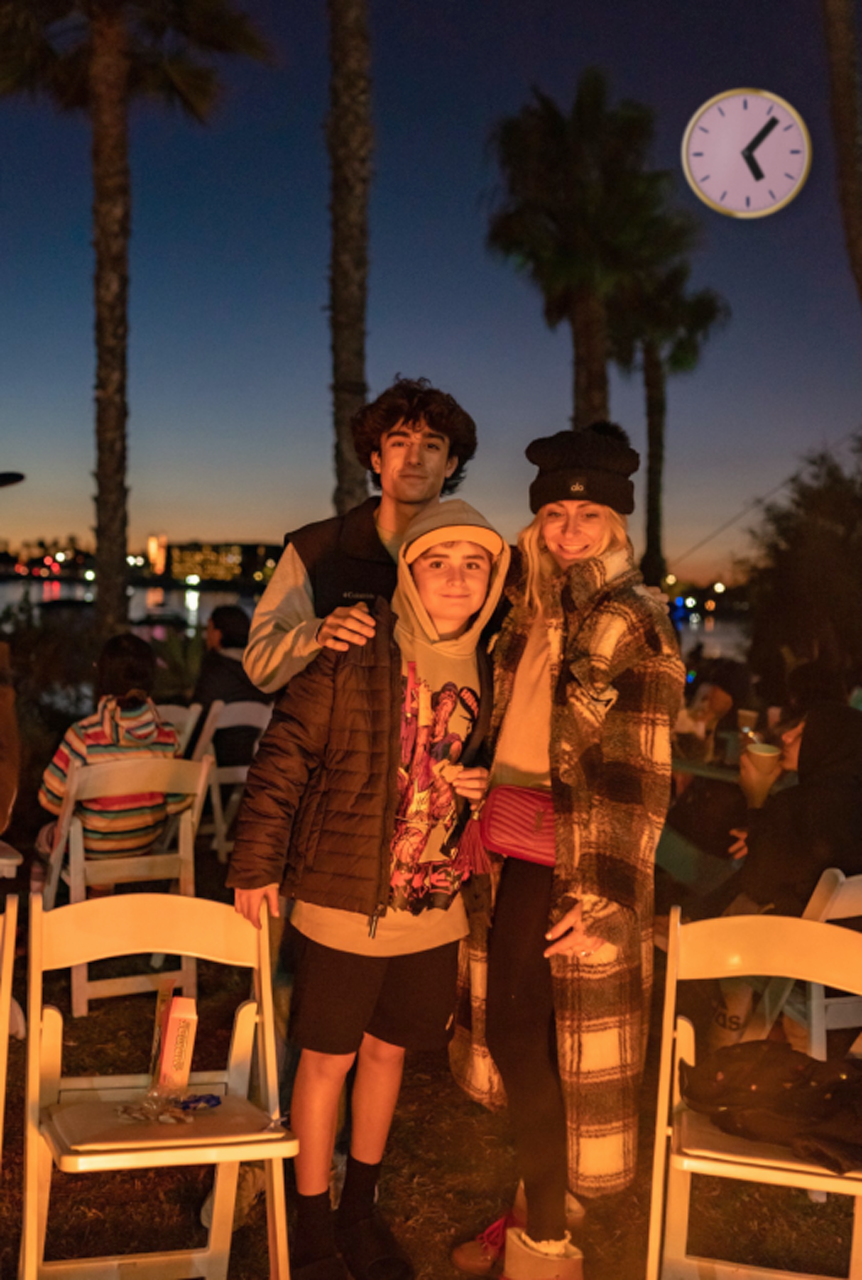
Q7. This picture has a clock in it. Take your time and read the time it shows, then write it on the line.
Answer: 5:07
